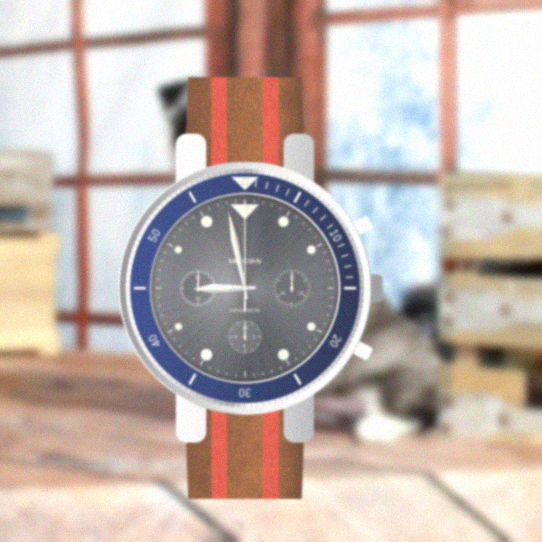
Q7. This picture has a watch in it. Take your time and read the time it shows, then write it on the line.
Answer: 8:58
